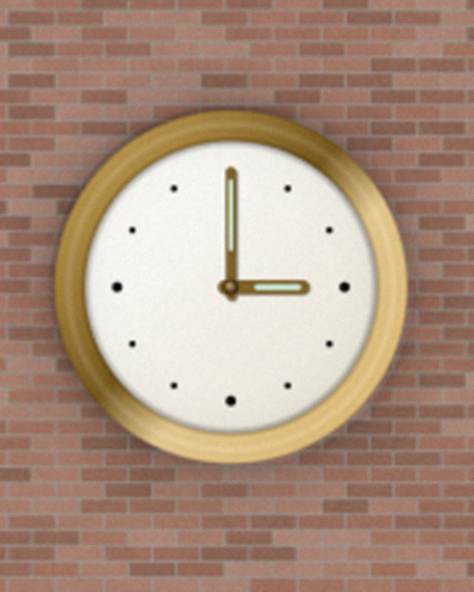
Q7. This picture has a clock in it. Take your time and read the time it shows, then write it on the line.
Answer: 3:00
